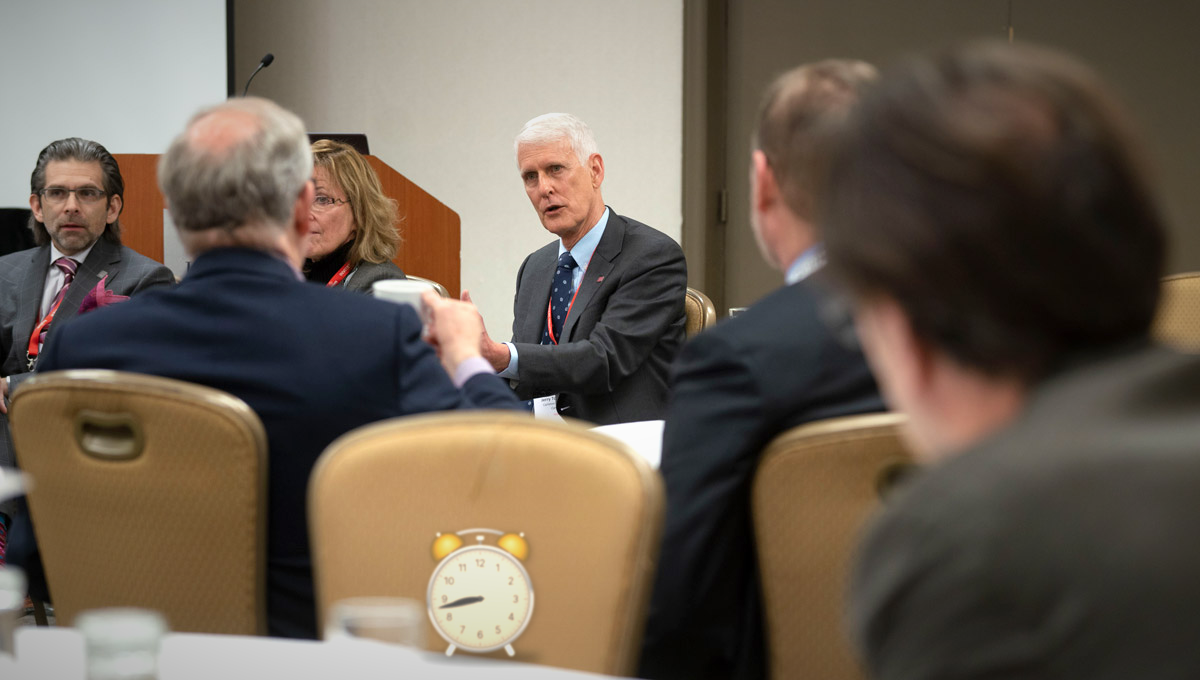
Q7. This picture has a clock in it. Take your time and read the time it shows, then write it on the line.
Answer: 8:43
